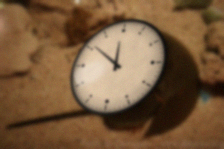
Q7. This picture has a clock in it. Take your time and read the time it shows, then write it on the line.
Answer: 11:51
